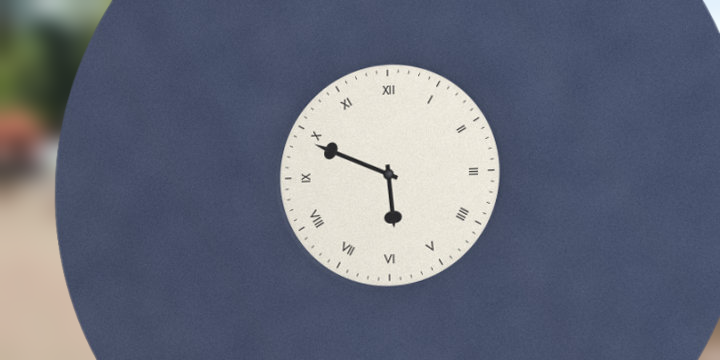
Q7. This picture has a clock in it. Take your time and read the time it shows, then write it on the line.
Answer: 5:49
